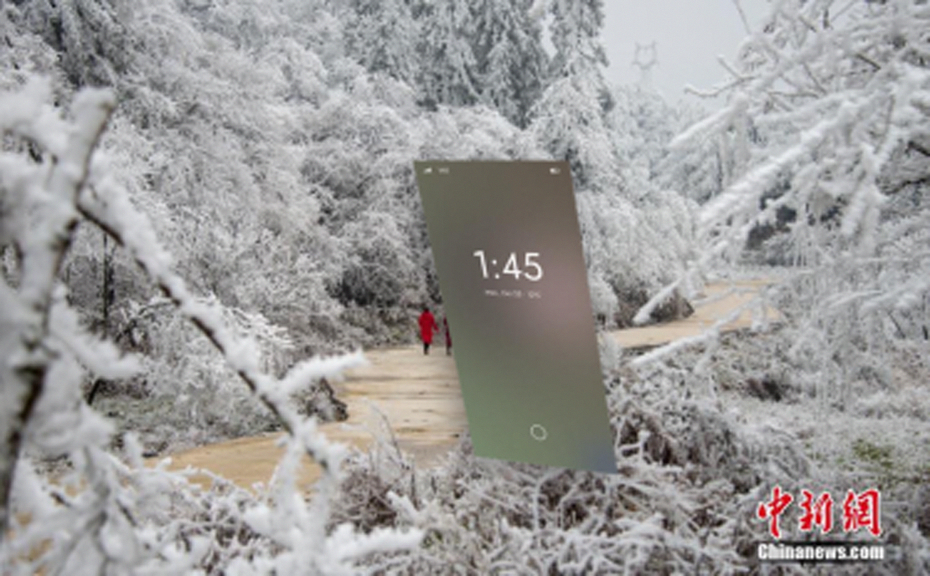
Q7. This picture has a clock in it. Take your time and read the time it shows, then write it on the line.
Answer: 1:45
